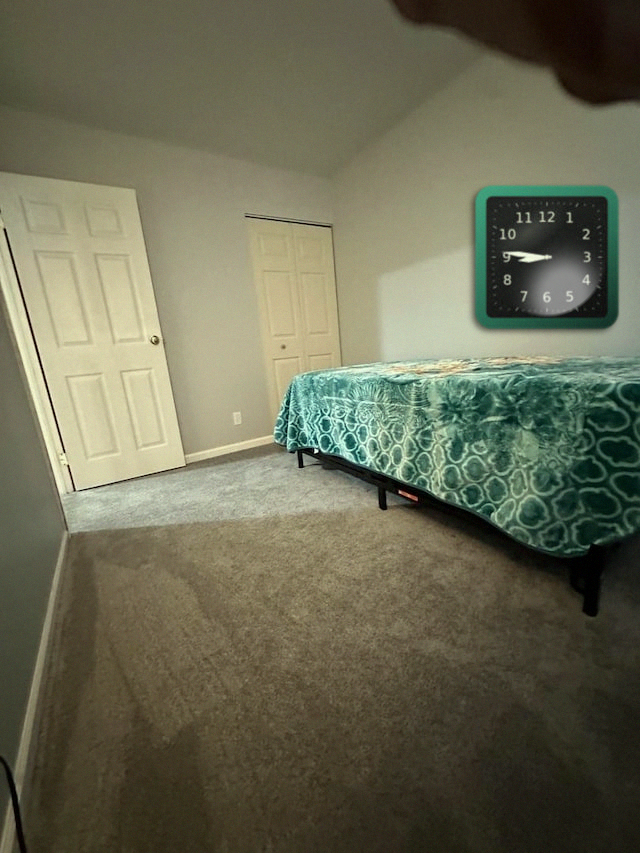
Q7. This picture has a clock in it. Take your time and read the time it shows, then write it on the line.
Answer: 8:46
